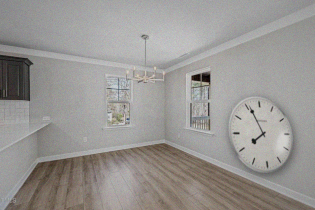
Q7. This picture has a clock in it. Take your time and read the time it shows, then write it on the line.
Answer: 7:56
